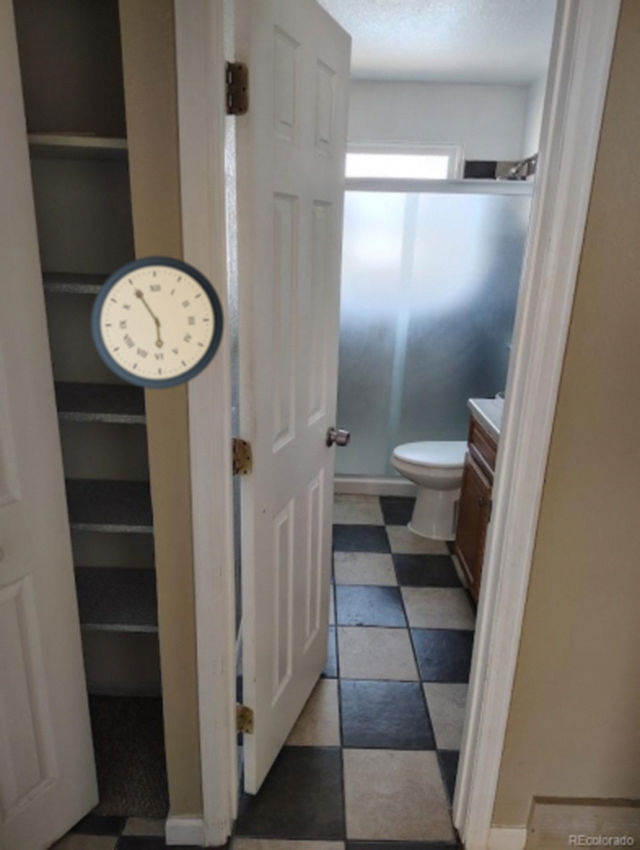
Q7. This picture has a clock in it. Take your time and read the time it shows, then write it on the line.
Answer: 5:55
